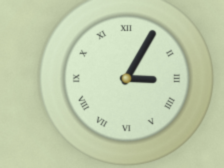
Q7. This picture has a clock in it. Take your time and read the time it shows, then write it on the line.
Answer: 3:05
